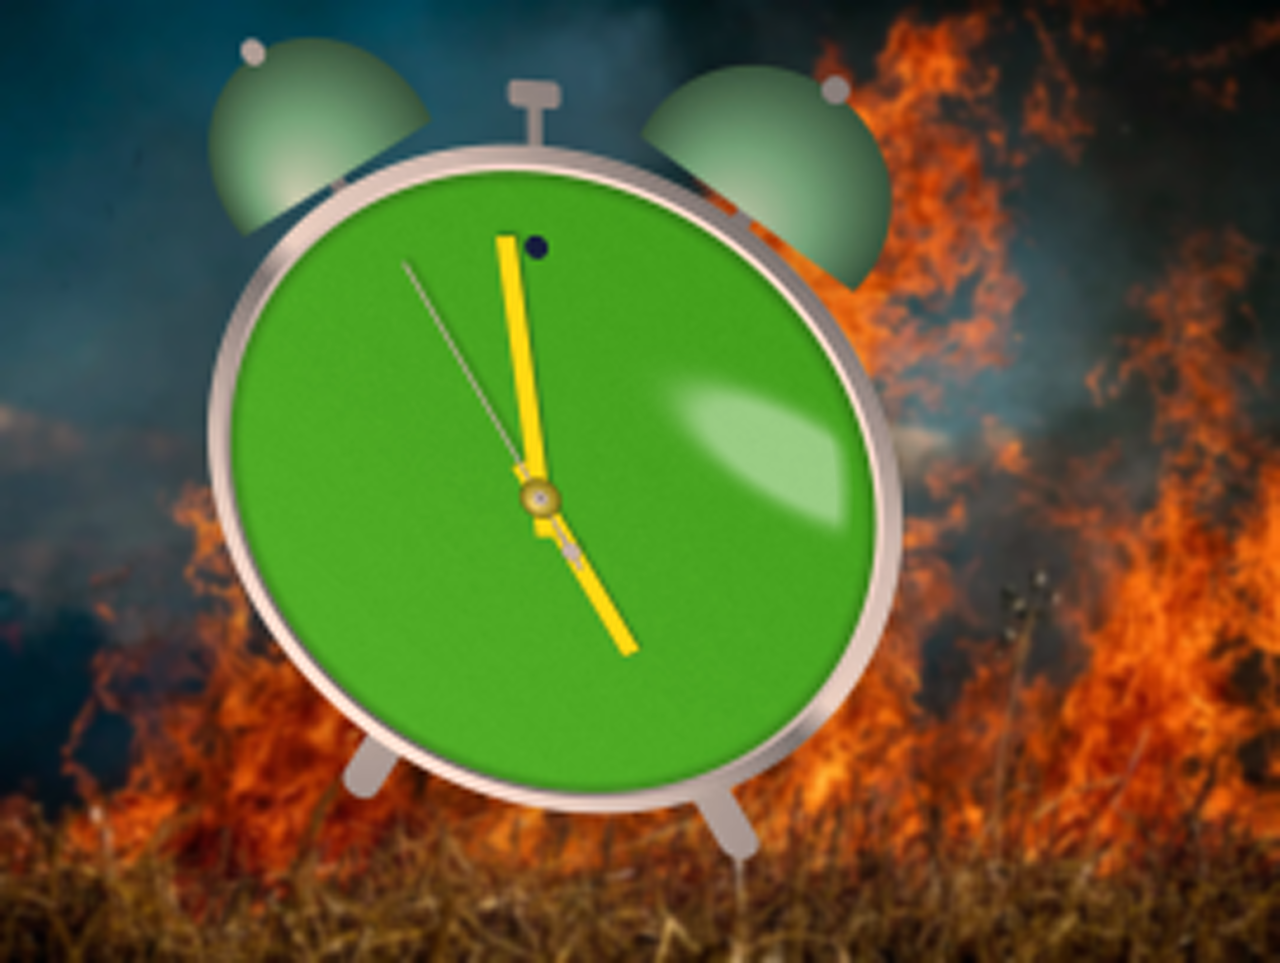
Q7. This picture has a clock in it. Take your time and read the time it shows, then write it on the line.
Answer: 4:58:55
